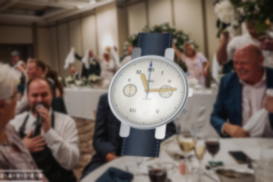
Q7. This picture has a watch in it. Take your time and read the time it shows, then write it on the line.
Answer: 11:14
